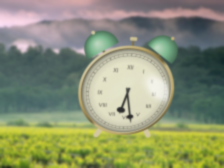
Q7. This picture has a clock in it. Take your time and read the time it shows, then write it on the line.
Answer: 6:28
